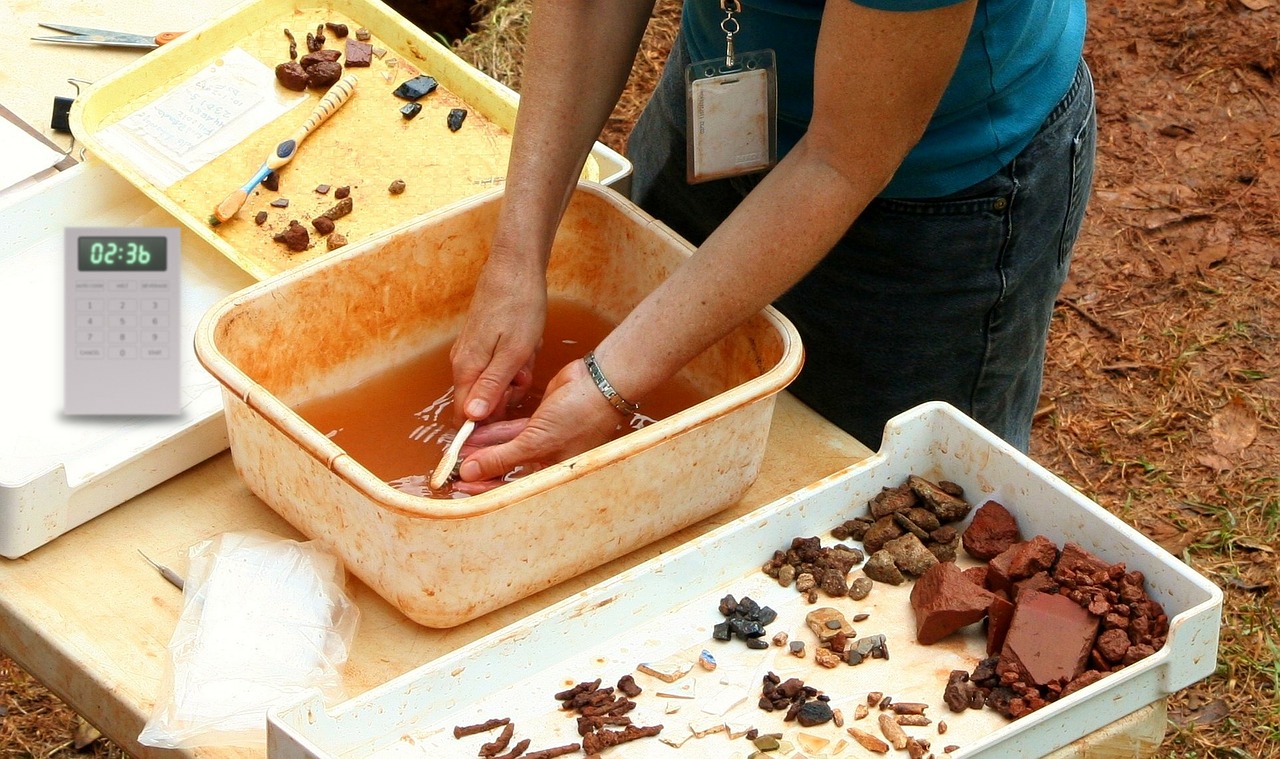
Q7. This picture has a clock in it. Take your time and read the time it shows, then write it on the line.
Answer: 2:36
